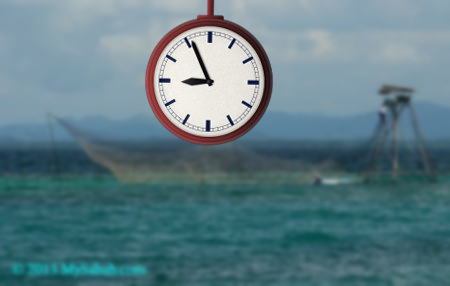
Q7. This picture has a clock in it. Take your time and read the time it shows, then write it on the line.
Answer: 8:56
